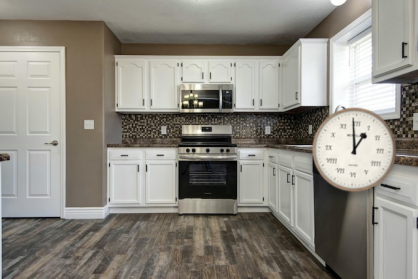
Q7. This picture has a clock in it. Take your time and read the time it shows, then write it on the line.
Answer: 12:59
